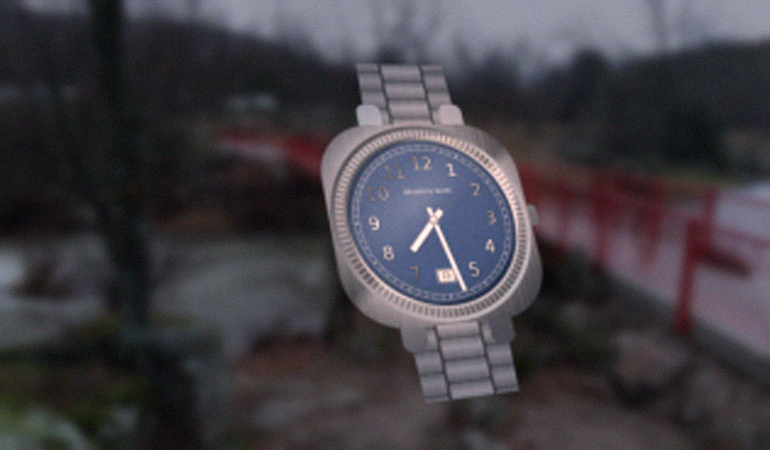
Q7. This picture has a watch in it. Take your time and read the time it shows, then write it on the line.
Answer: 7:28
